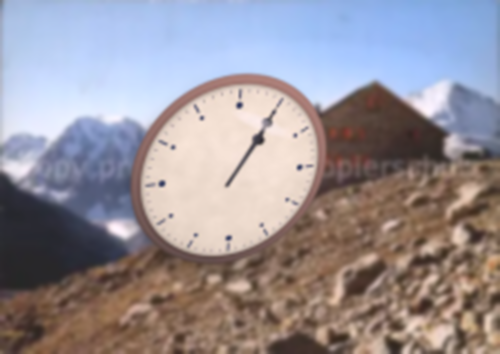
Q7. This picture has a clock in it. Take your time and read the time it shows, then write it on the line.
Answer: 1:05
